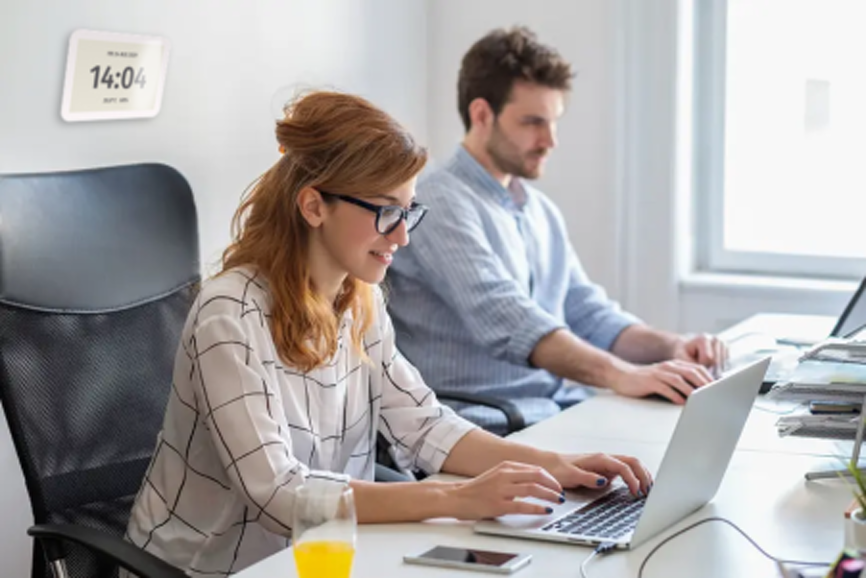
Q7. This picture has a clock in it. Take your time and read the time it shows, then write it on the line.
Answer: 14:04
